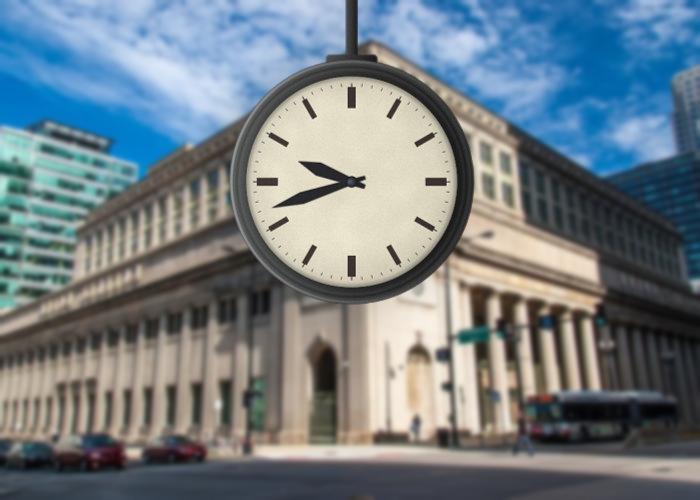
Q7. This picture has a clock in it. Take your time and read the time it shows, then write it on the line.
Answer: 9:42
